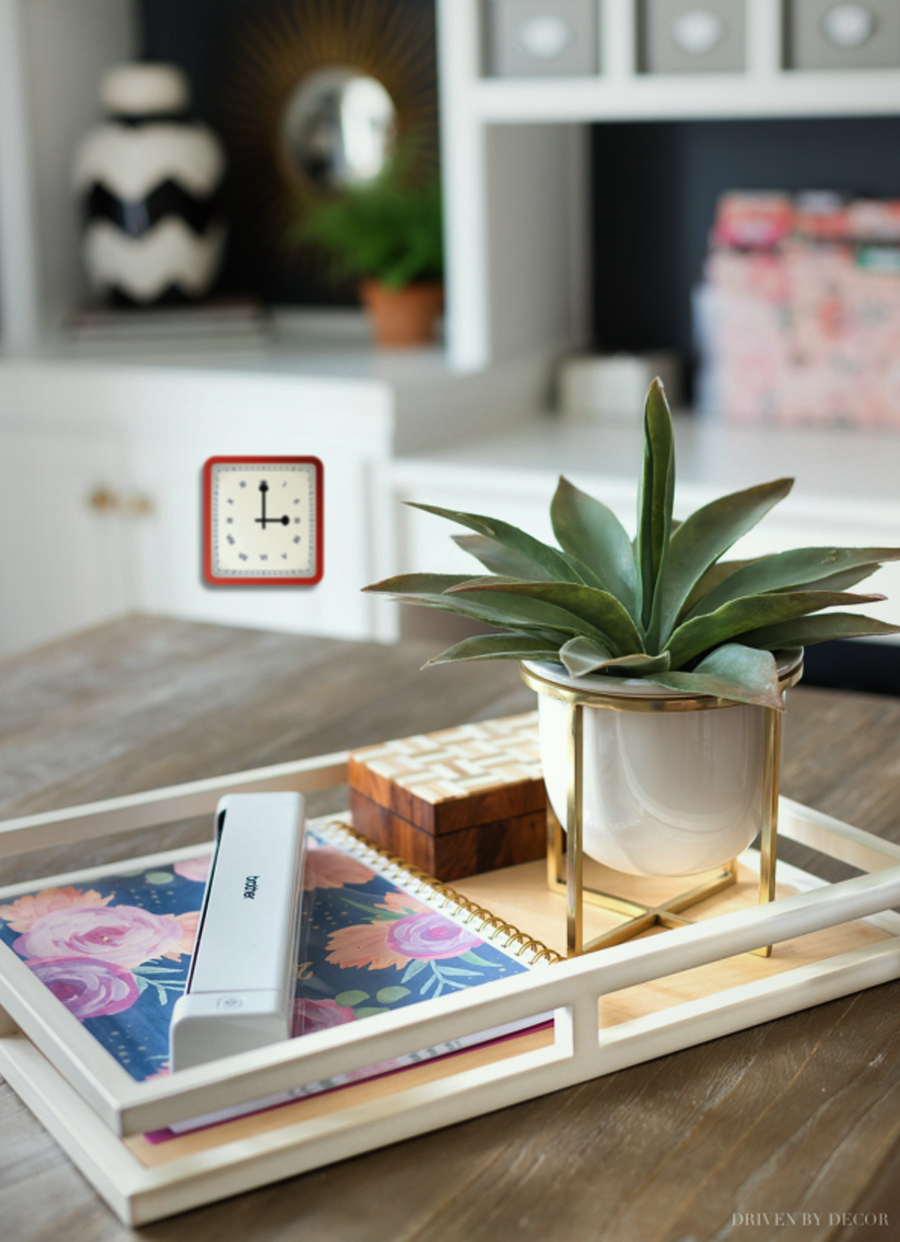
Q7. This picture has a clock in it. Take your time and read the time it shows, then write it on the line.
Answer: 3:00
